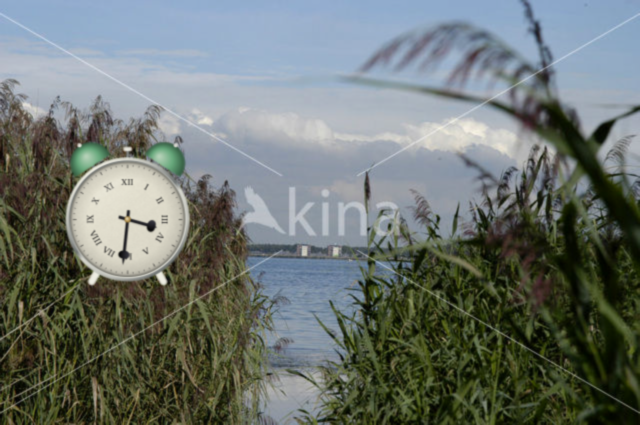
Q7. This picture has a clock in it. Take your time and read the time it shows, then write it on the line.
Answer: 3:31
